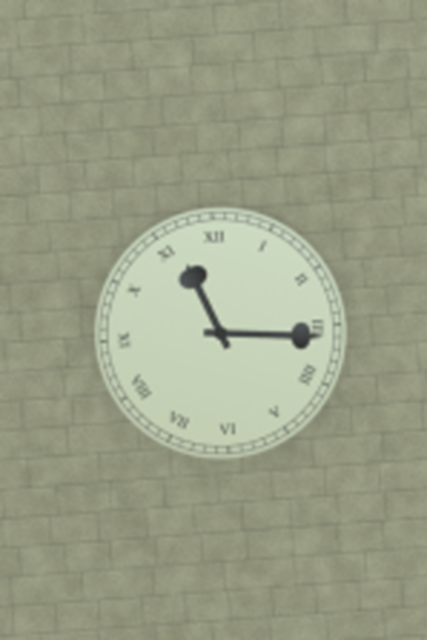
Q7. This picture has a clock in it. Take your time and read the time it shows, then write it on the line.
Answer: 11:16
